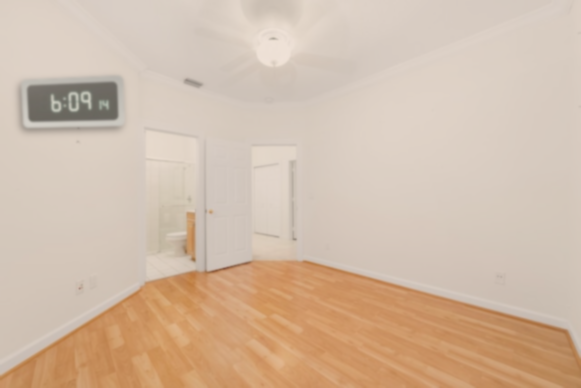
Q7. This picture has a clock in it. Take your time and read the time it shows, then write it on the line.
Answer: 6:09
